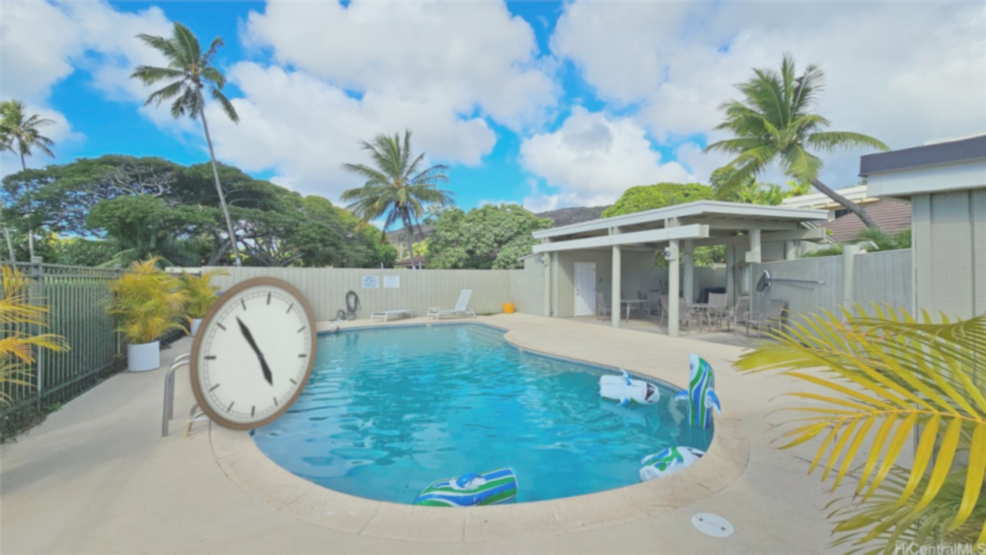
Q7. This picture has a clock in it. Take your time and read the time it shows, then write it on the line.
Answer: 4:53
